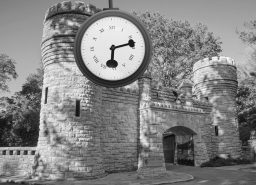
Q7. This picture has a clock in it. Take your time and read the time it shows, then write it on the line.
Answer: 6:13
